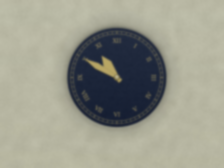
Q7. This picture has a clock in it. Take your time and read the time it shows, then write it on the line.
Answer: 10:50
